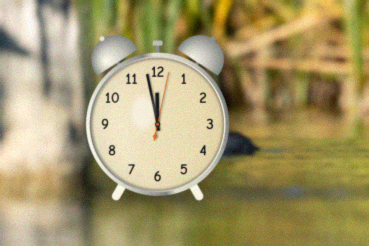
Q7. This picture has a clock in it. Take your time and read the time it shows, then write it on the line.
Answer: 11:58:02
